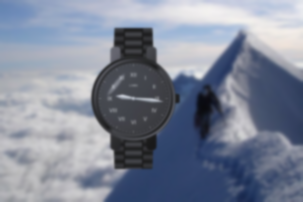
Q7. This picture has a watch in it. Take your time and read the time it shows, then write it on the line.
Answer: 9:16
